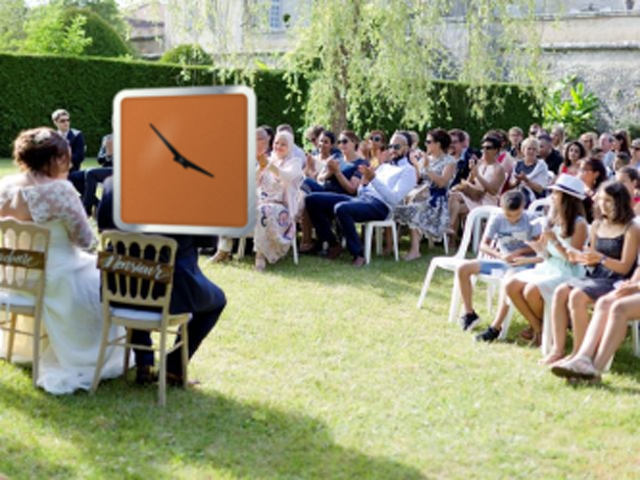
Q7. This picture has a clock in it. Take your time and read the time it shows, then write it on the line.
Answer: 3:53
